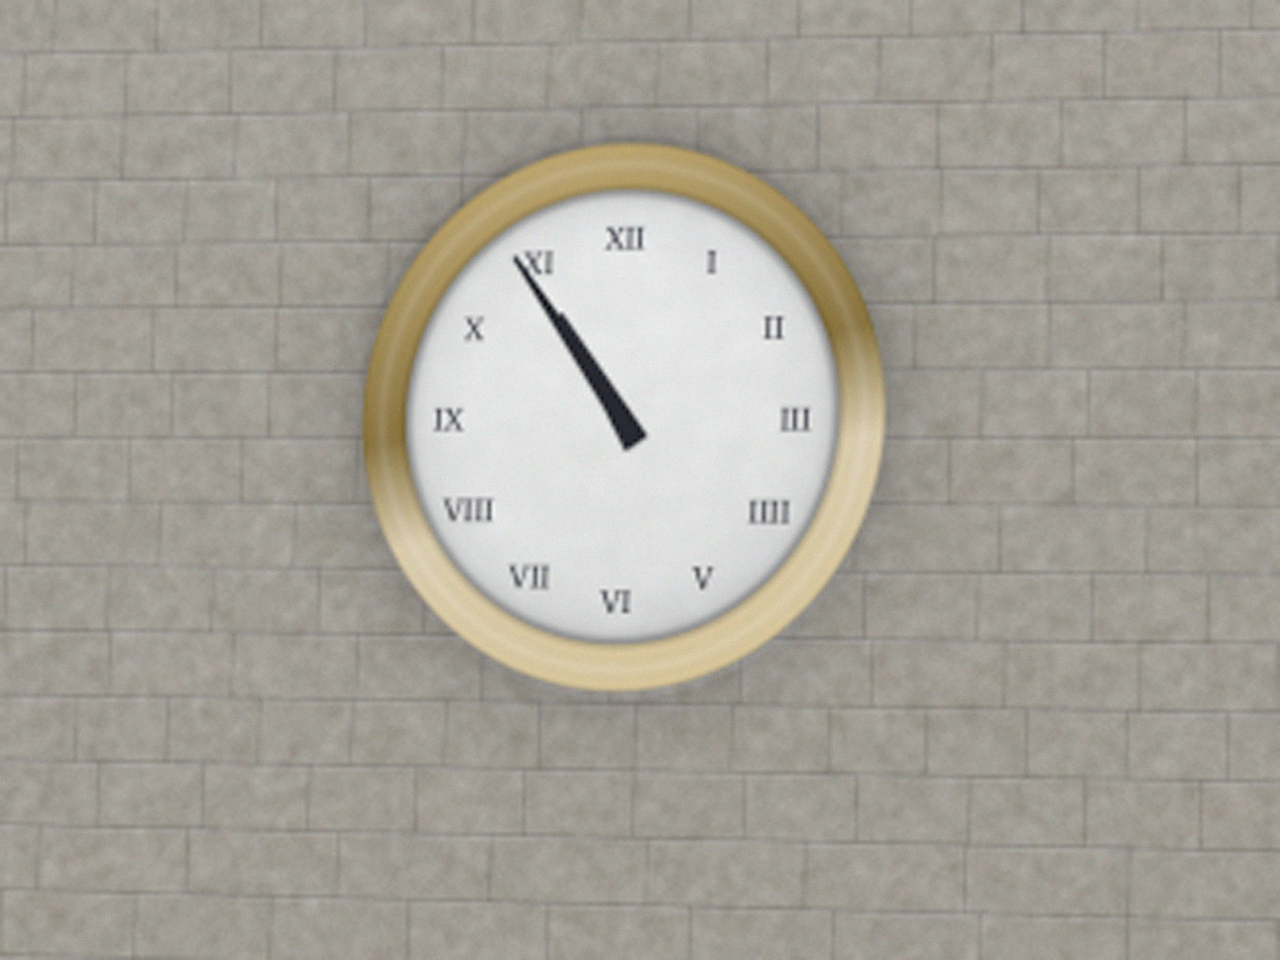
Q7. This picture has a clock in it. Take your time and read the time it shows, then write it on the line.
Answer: 10:54
